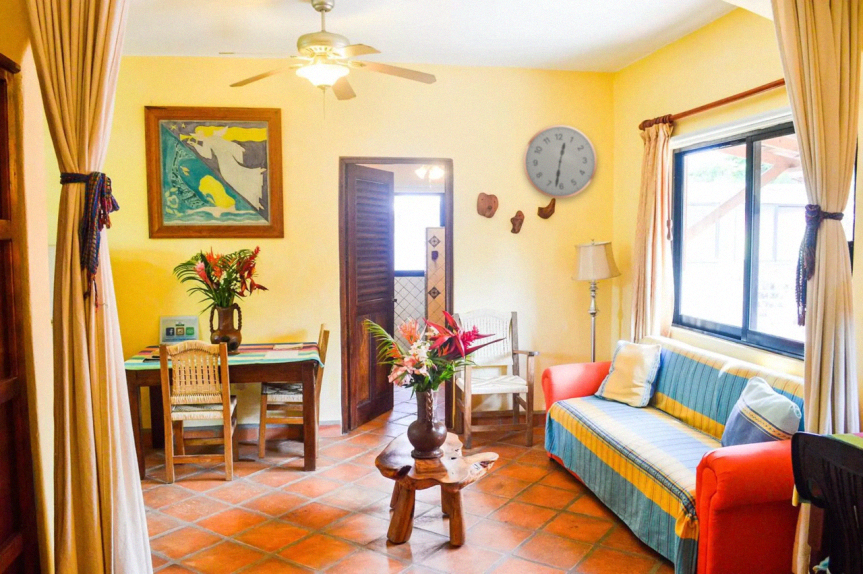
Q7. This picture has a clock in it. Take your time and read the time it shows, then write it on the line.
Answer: 12:32
